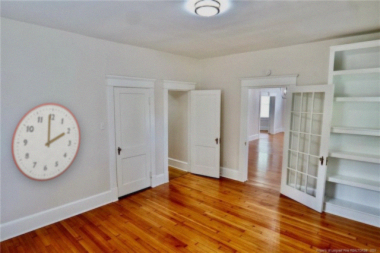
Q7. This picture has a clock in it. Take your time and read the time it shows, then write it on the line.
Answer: 1:59
